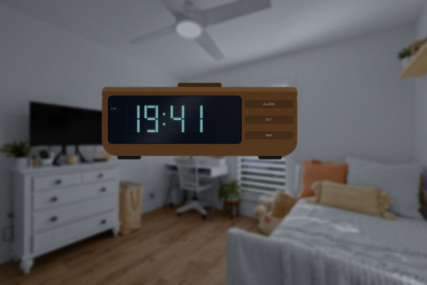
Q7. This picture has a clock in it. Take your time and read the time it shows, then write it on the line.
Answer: 19:41
